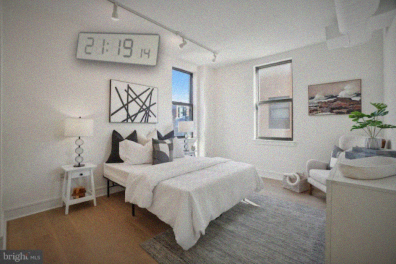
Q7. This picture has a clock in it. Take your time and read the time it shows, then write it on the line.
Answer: 21:19:14
